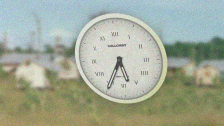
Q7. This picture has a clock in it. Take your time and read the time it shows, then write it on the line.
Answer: 5:35
